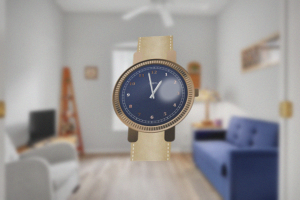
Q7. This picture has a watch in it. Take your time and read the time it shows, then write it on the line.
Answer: 12:58
